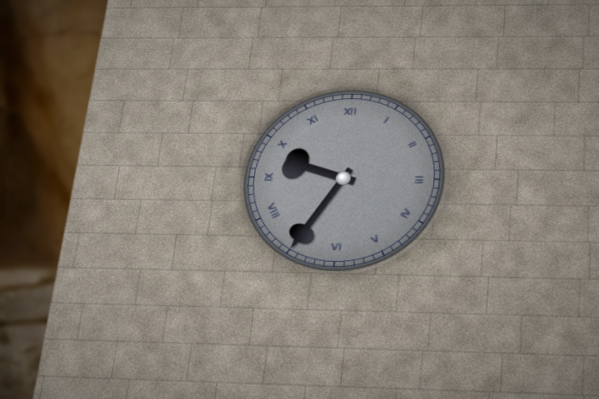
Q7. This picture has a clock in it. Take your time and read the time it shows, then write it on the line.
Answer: 9:35
